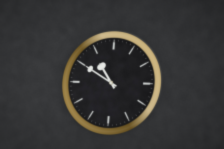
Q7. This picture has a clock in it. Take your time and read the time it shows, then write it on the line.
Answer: 10:50
